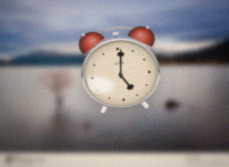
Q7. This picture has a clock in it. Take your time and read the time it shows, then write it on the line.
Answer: 5:01
